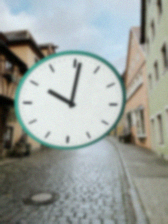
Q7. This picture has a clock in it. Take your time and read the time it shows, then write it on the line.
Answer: 10:01
